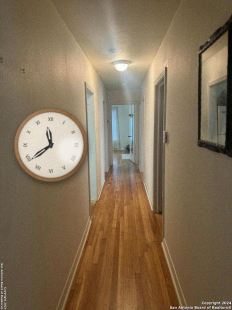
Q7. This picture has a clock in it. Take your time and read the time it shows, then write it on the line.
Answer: 11:39
